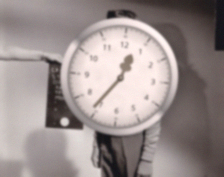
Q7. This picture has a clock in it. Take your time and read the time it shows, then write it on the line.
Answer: 12:36
